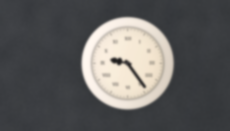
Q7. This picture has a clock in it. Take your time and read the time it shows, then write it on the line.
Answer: 9:24
